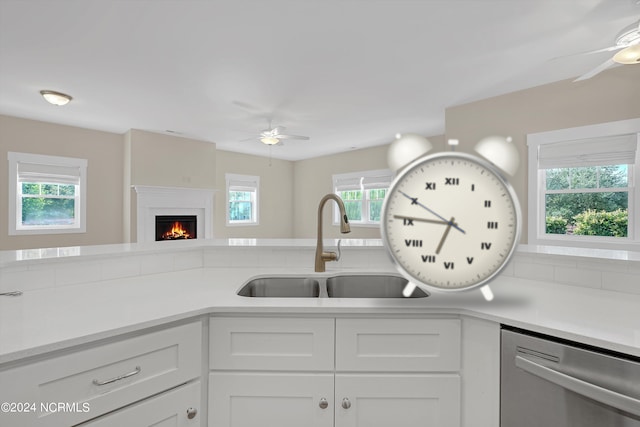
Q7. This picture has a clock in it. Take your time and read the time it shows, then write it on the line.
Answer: 6:45:50
